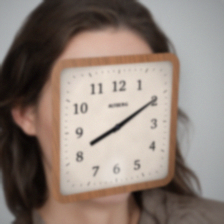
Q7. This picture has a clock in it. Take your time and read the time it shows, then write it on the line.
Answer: 8:10
